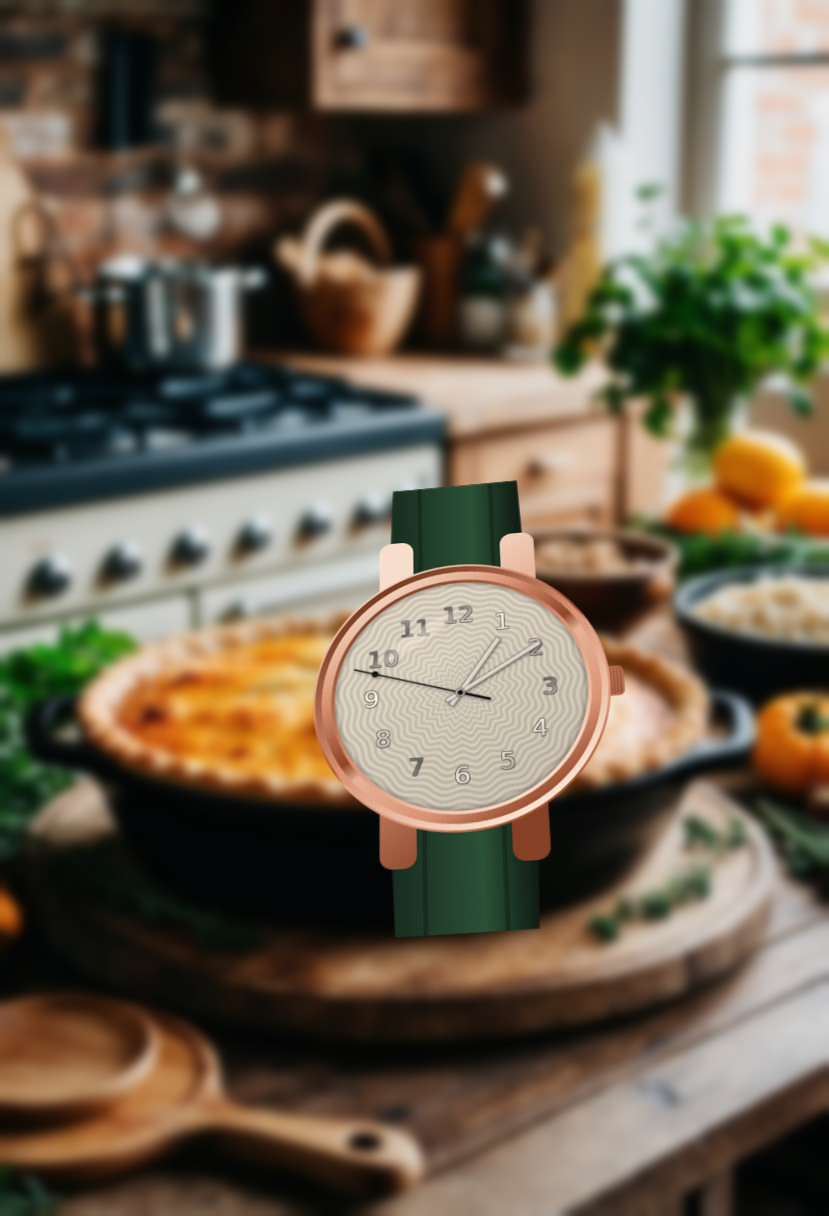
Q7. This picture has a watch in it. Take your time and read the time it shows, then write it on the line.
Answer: 1:09:48
